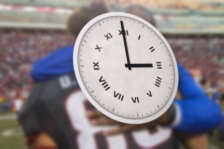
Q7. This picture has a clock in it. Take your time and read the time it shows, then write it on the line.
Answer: 3:00
